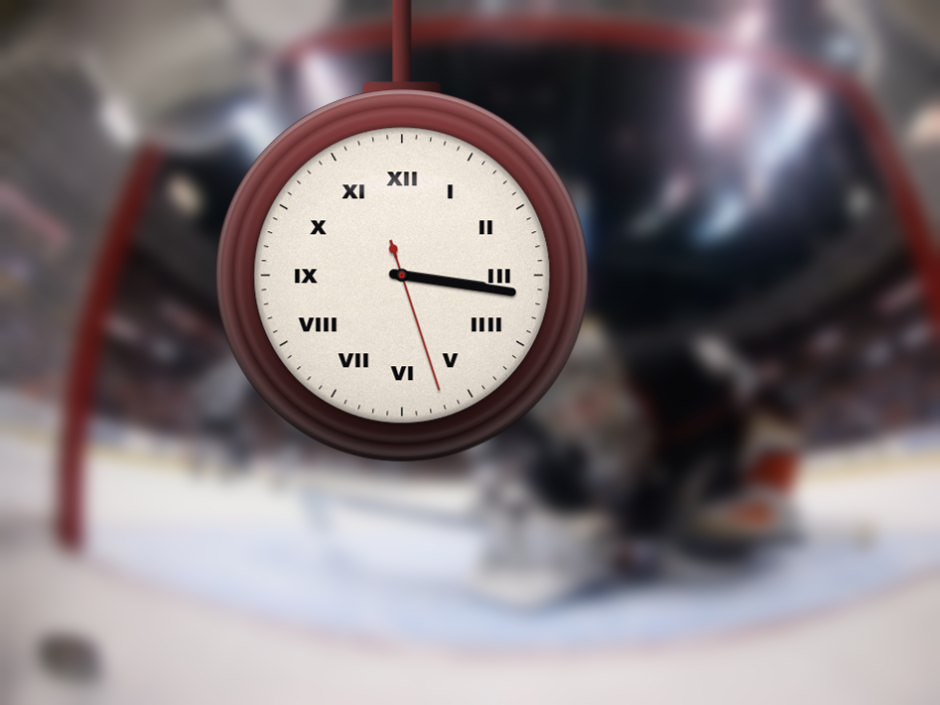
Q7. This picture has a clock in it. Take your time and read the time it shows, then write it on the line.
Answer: 3:16:27
